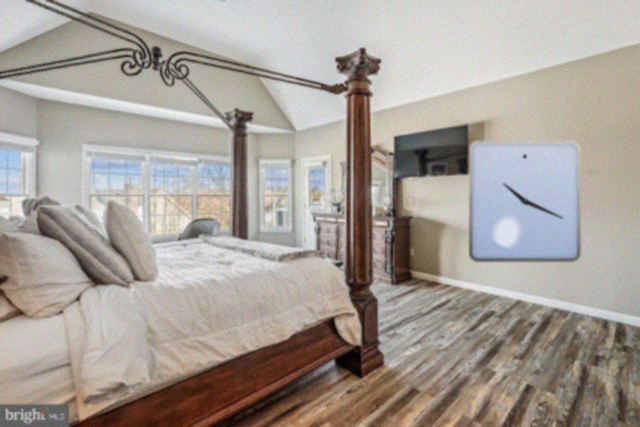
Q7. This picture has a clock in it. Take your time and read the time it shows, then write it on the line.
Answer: 10:19
